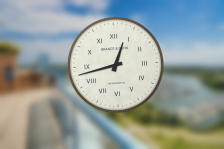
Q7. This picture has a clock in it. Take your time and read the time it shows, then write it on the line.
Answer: 12:43
